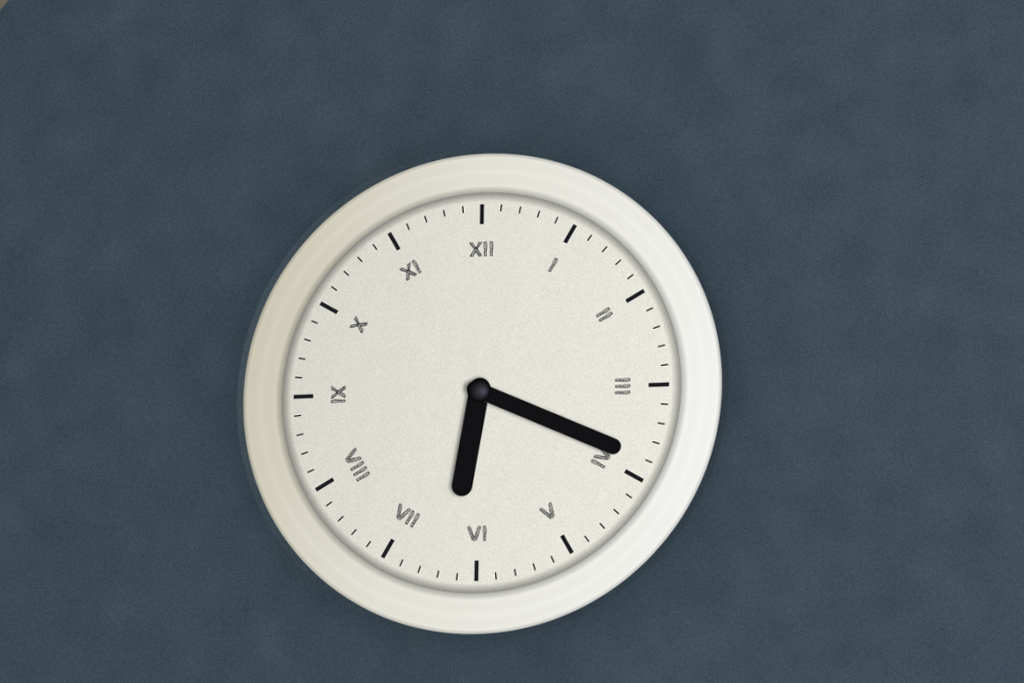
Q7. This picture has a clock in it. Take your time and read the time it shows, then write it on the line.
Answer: 6:19
